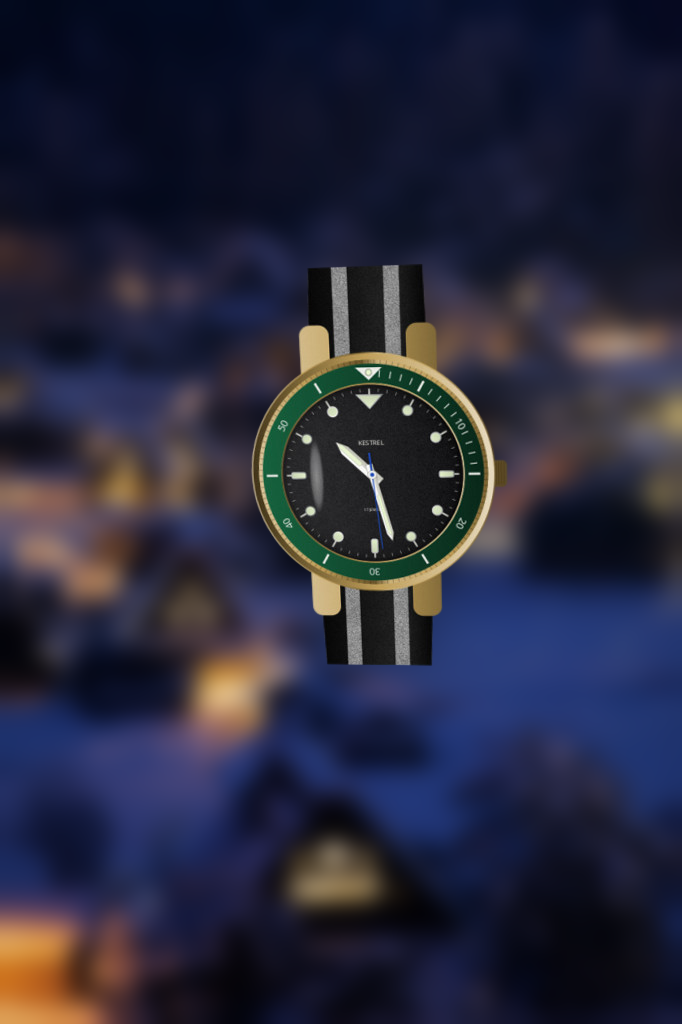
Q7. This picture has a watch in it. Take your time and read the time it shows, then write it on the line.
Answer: 10:27:29
